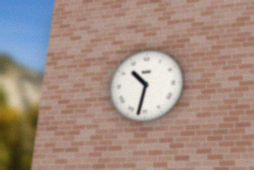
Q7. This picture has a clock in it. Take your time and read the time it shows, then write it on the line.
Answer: 10:32
